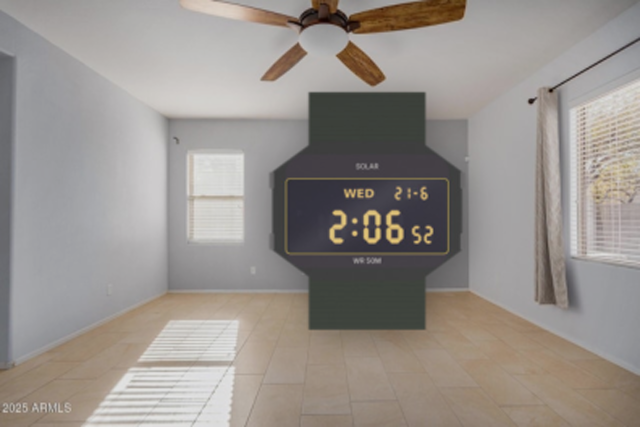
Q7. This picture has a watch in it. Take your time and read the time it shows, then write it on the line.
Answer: 2:06:52
